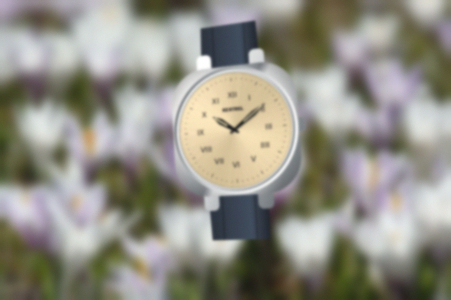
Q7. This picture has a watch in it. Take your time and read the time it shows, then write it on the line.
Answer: 10:09
